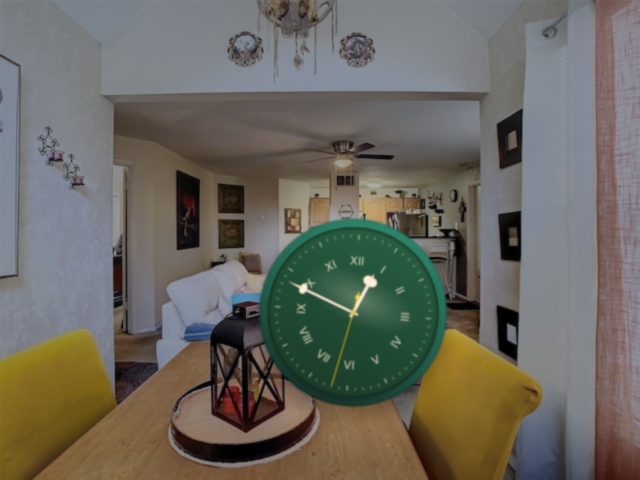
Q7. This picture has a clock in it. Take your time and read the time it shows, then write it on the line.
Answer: 12:48:32
